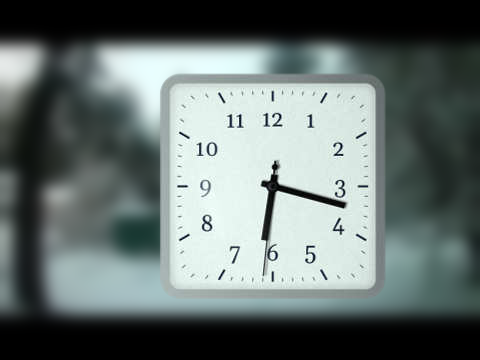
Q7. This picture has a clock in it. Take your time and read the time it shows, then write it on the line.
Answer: 6:17:31
